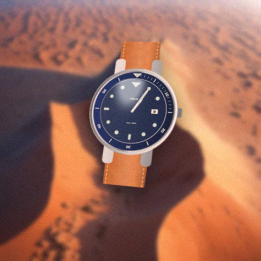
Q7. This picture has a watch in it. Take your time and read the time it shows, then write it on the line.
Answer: 1:05
